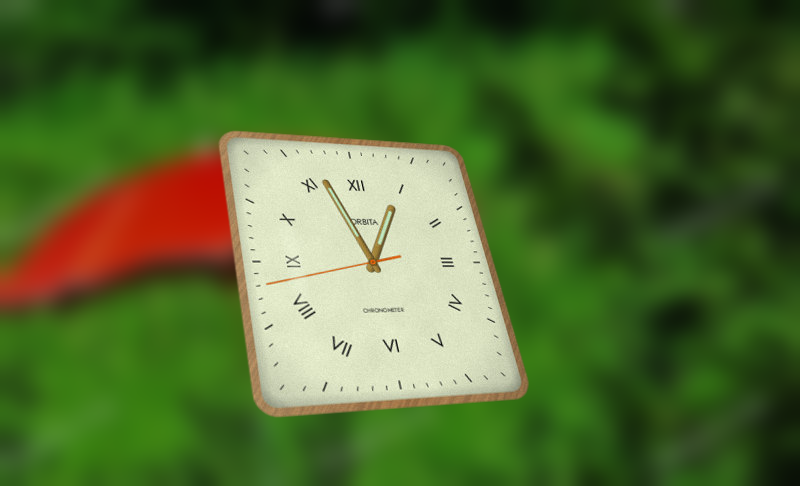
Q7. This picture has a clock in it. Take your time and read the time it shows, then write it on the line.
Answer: 12:56:43
